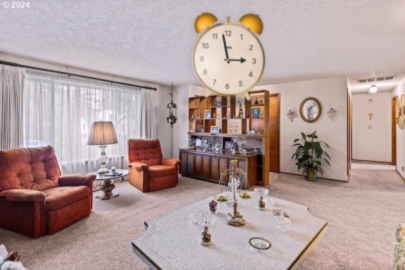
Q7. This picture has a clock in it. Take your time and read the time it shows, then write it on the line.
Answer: 2:58
